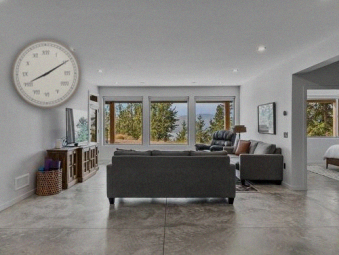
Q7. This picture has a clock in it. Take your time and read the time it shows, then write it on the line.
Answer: 8:10
